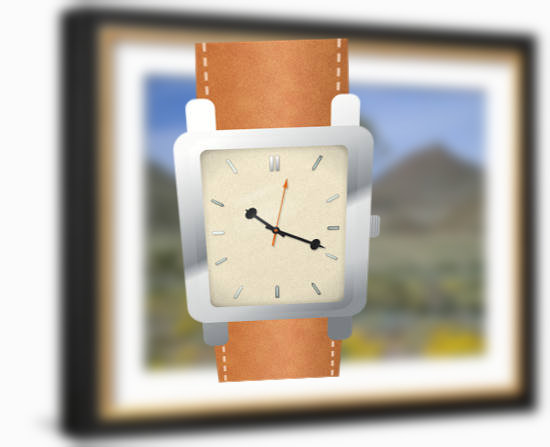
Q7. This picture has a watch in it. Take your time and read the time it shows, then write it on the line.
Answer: 10:19:02
